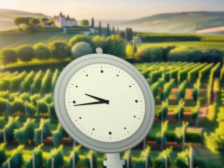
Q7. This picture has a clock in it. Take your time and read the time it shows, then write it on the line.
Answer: 9:44
